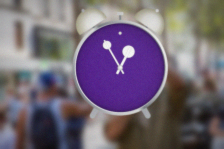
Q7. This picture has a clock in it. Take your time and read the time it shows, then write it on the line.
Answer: 12:55
